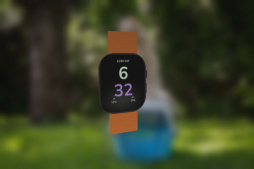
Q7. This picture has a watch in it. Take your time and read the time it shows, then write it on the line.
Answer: 6:32
